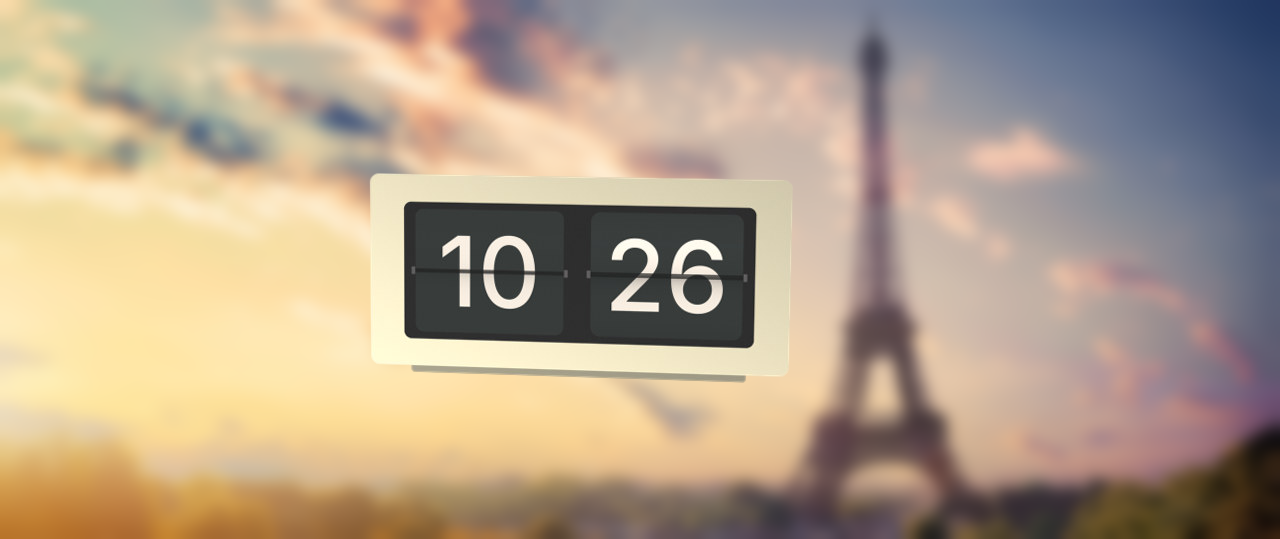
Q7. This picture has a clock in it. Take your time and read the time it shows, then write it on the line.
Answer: 10:26
